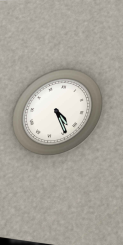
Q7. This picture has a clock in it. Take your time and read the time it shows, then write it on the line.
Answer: 4:24
